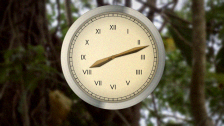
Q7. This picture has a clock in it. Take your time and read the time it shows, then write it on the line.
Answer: 8:12
